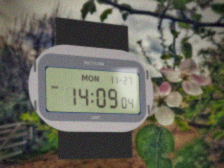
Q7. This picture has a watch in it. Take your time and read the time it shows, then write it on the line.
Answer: 14:09:04
